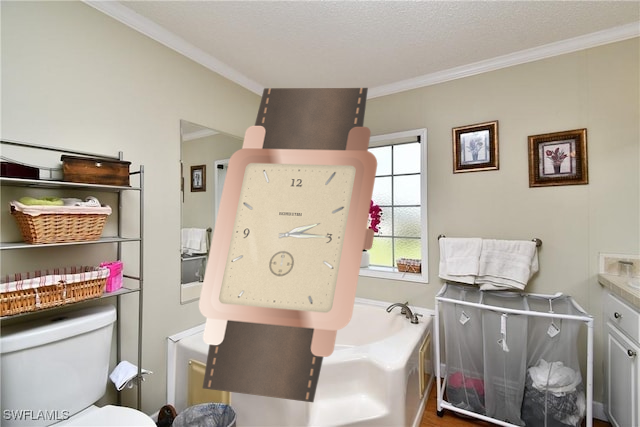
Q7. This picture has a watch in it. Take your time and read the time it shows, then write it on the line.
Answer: 2:15
